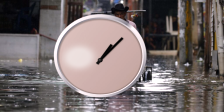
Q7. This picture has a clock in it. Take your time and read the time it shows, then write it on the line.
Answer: 1:07
